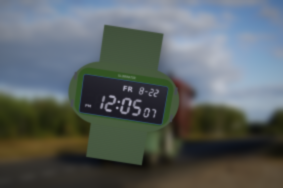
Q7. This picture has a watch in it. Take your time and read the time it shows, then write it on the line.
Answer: 12:05:07
